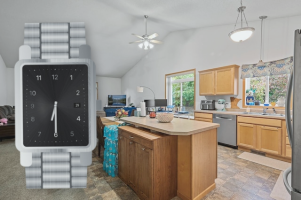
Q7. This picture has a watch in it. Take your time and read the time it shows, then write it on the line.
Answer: 6:30
